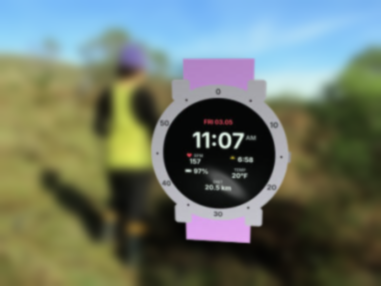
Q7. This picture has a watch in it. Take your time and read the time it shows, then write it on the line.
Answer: 11:07
